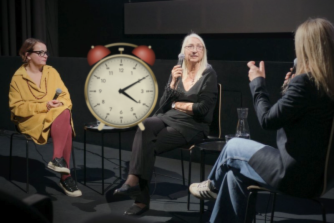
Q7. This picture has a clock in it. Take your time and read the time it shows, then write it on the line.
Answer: 4:10
